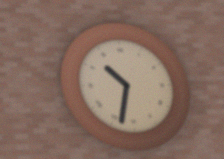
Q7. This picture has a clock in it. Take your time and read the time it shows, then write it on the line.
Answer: 10:33
